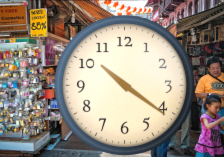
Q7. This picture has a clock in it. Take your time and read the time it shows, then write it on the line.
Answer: 10:21
